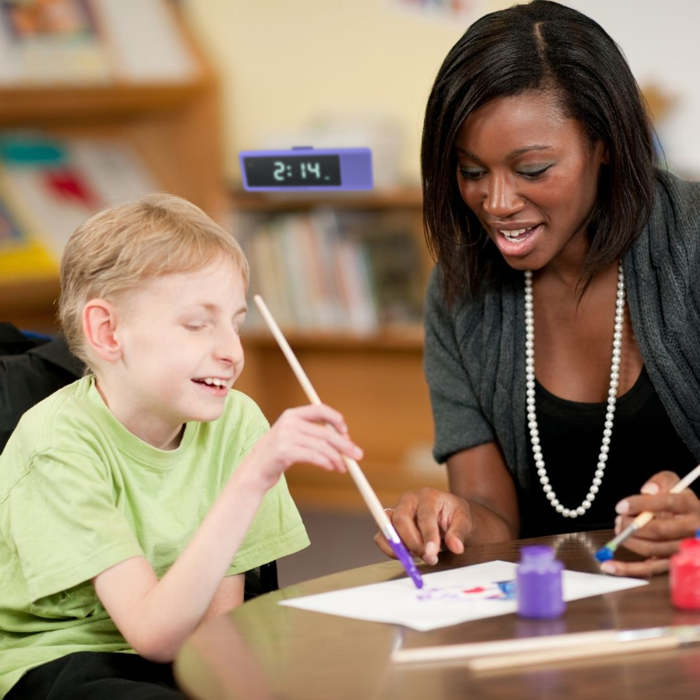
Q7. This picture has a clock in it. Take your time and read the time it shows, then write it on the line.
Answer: 2:14
